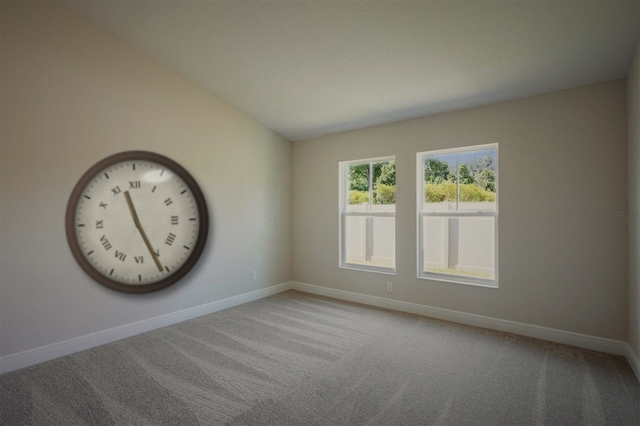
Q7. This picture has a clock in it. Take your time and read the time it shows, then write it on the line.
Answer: 11:26
